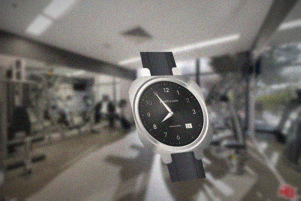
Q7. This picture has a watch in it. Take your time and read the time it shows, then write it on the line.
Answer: 7:55
